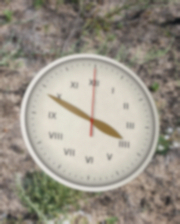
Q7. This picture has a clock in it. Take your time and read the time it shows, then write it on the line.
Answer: 3:49:00
